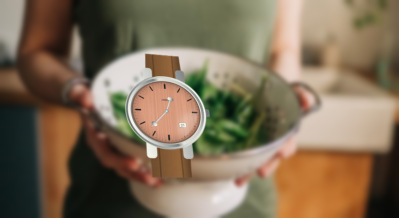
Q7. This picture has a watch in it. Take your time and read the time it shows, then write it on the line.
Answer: 12:37
